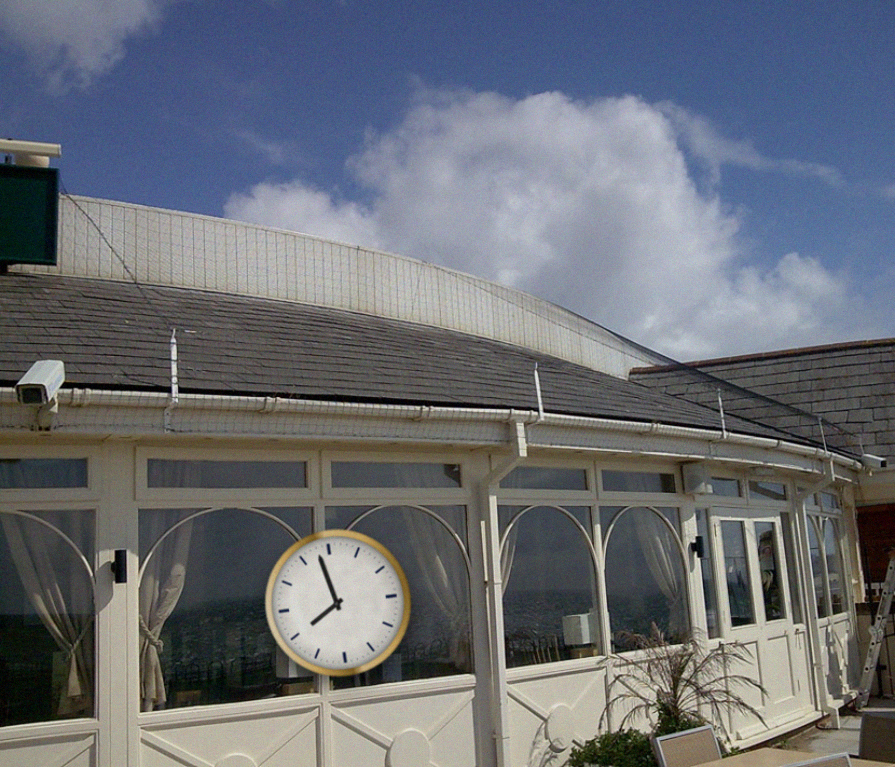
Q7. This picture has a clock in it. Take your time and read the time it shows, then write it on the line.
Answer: 7:58
